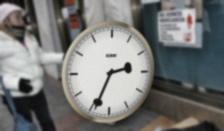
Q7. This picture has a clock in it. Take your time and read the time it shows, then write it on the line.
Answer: 2:34
